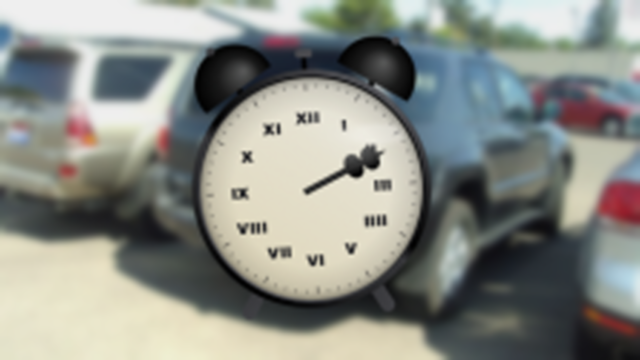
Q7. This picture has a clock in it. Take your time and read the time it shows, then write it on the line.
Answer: 2:11
